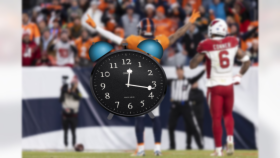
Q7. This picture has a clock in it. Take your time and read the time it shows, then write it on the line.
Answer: 12:17
